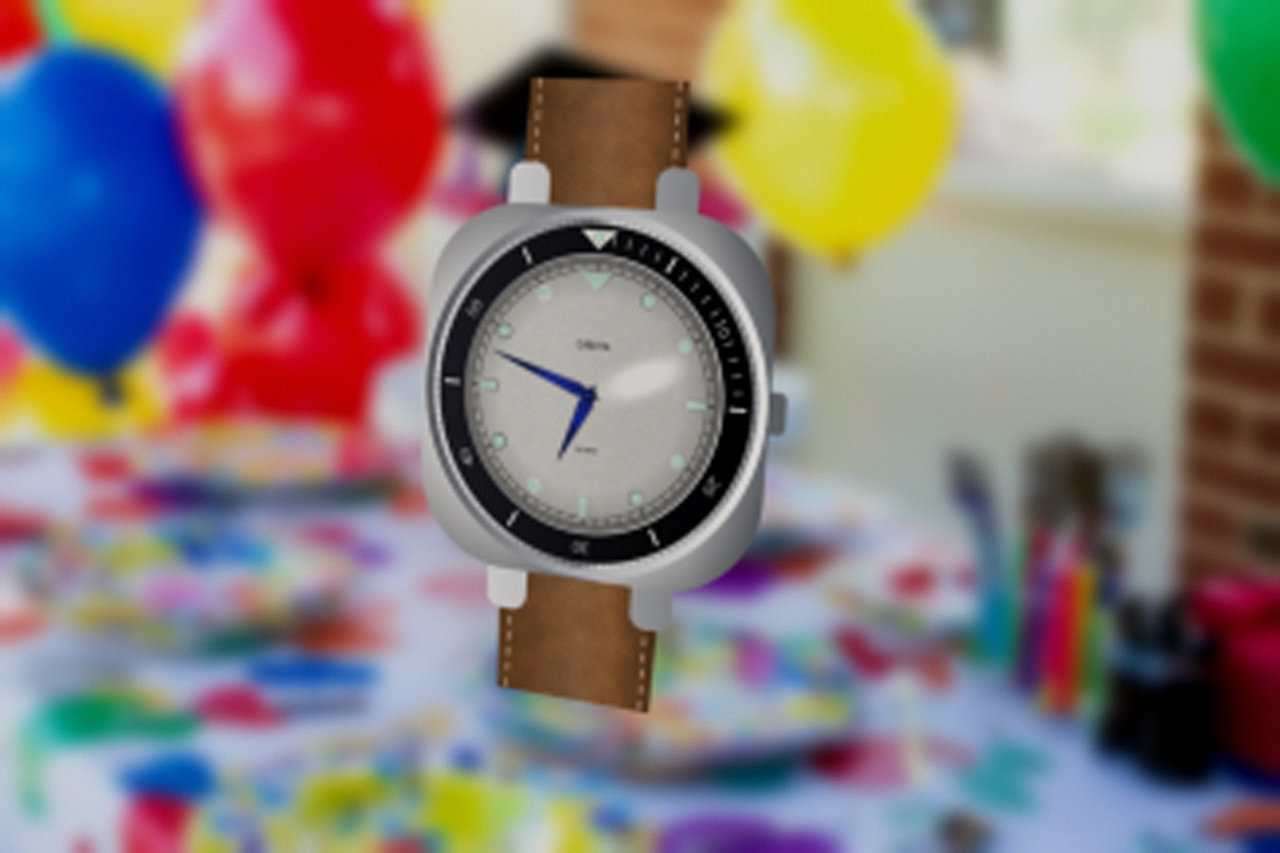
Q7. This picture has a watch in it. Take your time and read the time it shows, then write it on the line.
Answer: 6:48
